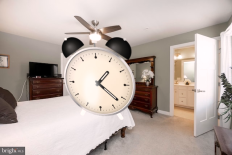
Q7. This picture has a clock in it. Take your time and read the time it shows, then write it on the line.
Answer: 1:22
